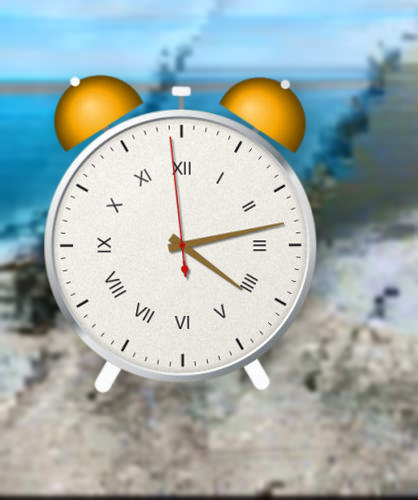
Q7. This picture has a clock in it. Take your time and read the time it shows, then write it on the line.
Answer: 4:12:59
